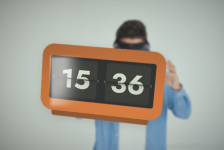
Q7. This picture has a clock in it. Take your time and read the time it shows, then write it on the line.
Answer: 15:36
